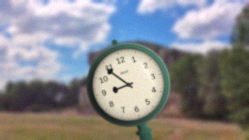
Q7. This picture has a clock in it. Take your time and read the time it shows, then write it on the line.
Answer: 8:54
